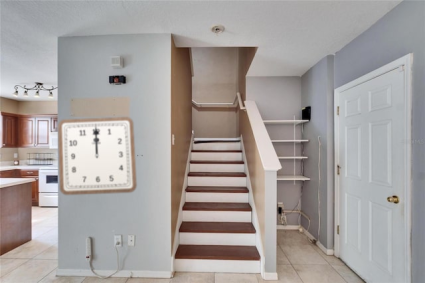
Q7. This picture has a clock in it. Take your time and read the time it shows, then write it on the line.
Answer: 12:00
